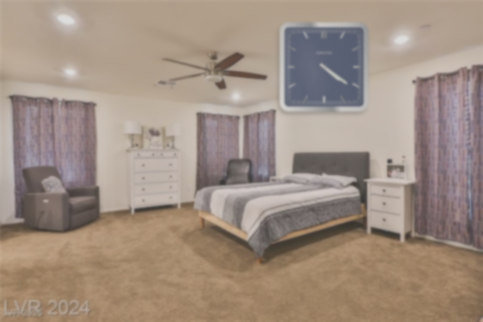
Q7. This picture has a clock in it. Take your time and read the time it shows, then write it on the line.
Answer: 4:21
